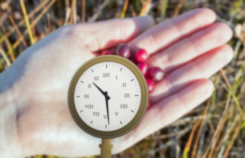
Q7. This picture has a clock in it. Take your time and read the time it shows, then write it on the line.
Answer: 10:29
